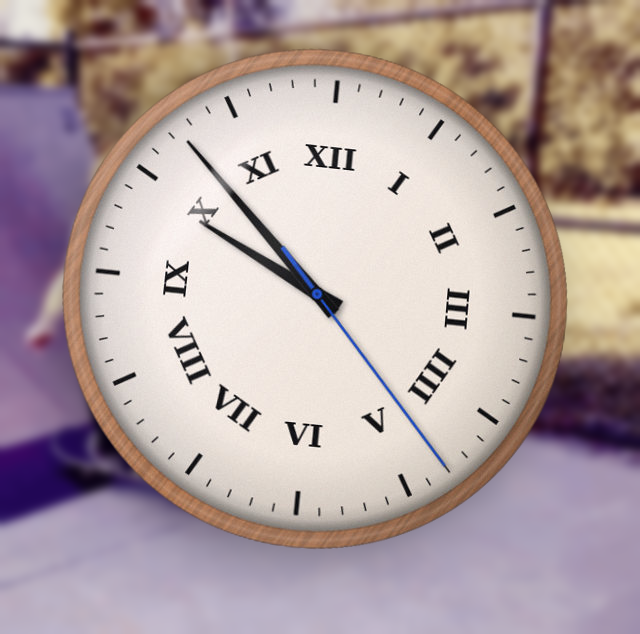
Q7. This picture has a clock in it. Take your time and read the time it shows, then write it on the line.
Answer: 9:52:23
